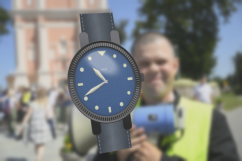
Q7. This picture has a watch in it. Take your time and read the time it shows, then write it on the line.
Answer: 10:41
